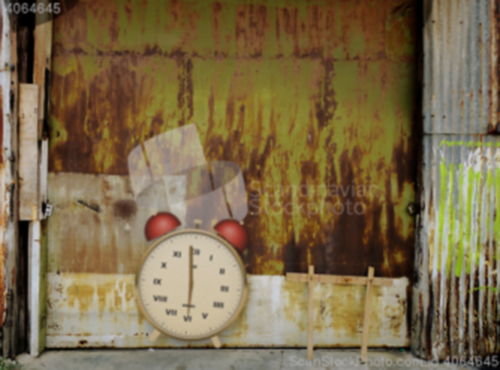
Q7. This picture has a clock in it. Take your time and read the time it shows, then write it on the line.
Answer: 5:59
